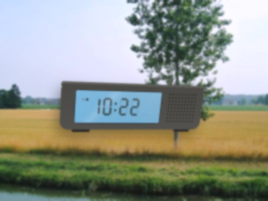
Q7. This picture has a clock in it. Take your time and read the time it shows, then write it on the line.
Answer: 10:22
